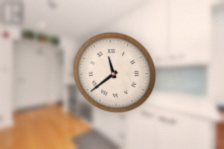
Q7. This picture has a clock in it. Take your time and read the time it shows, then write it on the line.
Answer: 11:39
